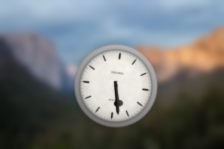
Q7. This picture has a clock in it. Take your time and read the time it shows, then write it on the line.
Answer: 5:28
